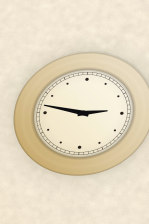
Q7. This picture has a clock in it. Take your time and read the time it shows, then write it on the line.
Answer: 2:47
